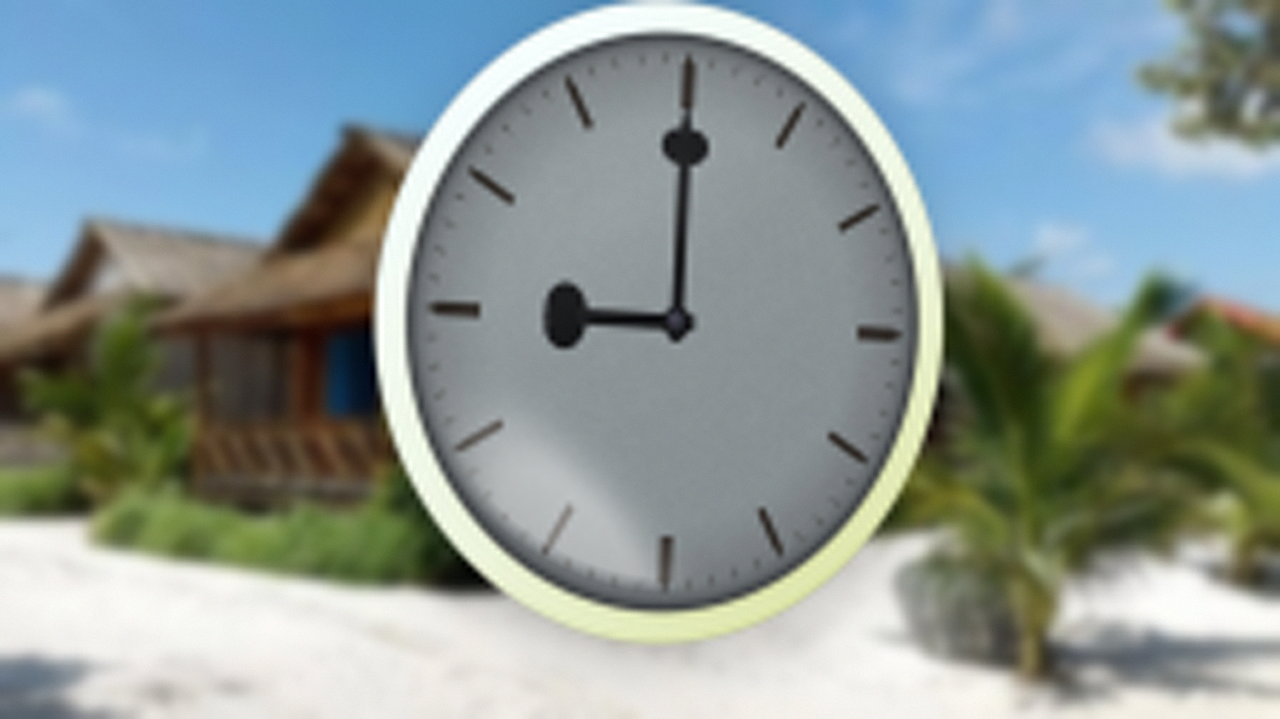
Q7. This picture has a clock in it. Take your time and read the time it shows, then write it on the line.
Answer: 9:00
